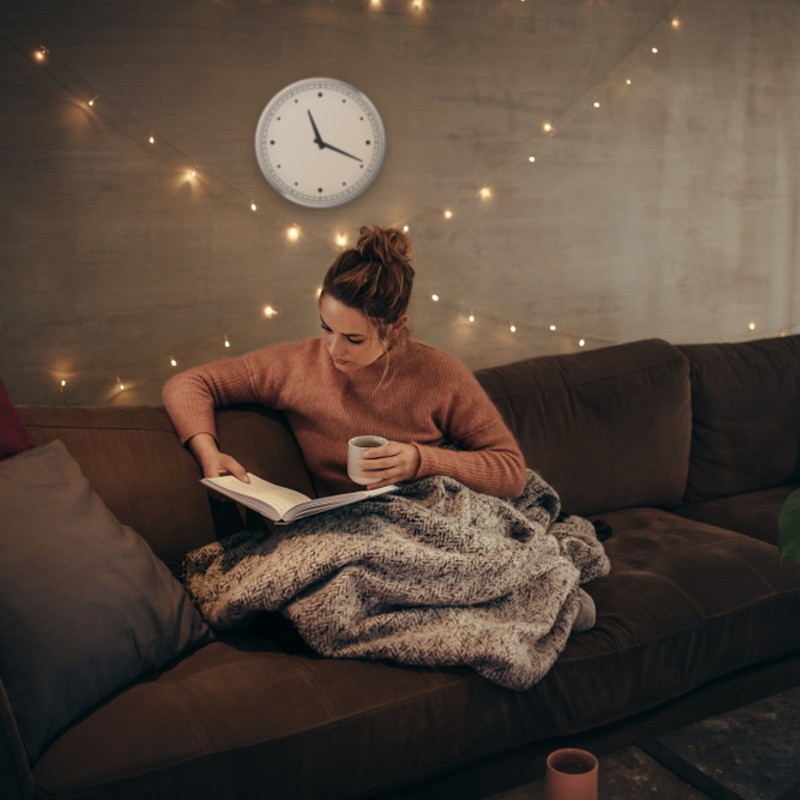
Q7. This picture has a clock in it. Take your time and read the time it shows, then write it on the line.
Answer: 11:19
